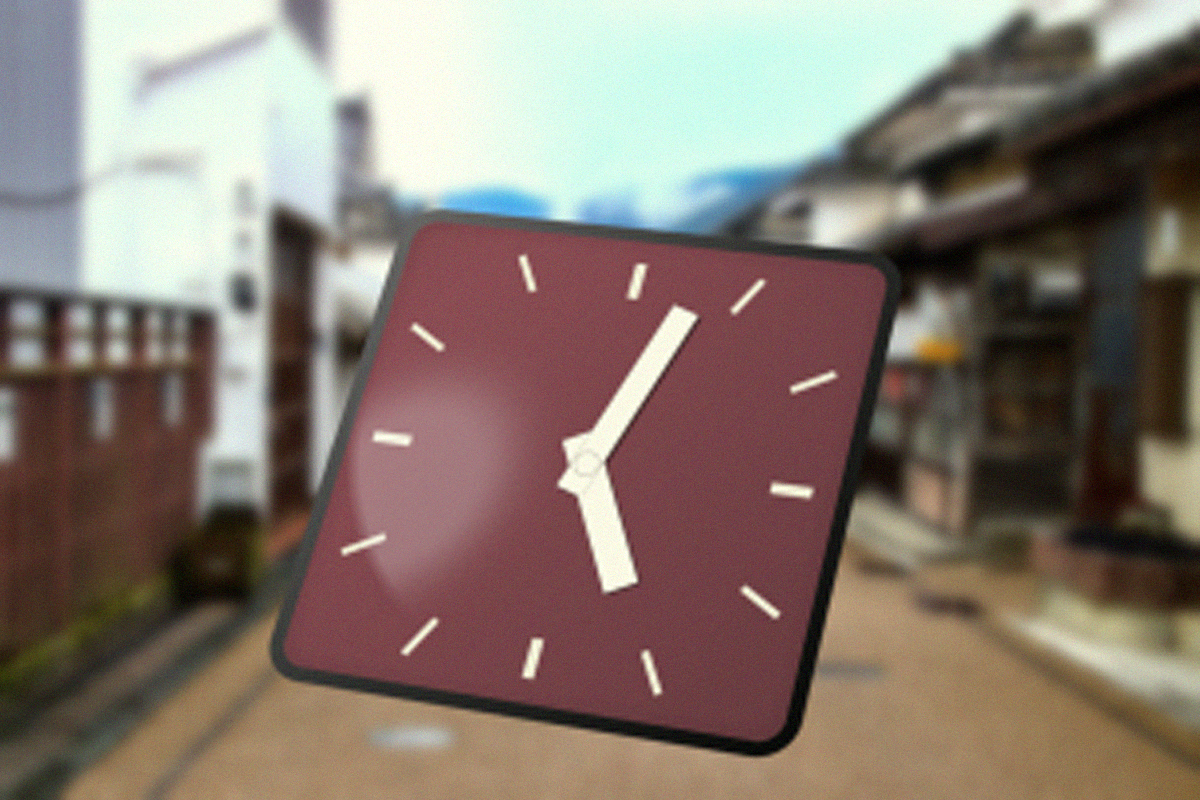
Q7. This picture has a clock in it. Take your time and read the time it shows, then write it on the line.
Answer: 5:03
